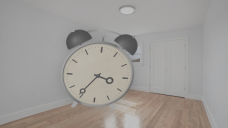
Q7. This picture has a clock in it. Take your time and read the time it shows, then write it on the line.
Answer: 3:36
